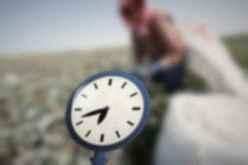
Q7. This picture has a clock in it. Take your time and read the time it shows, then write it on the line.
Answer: 6:42
